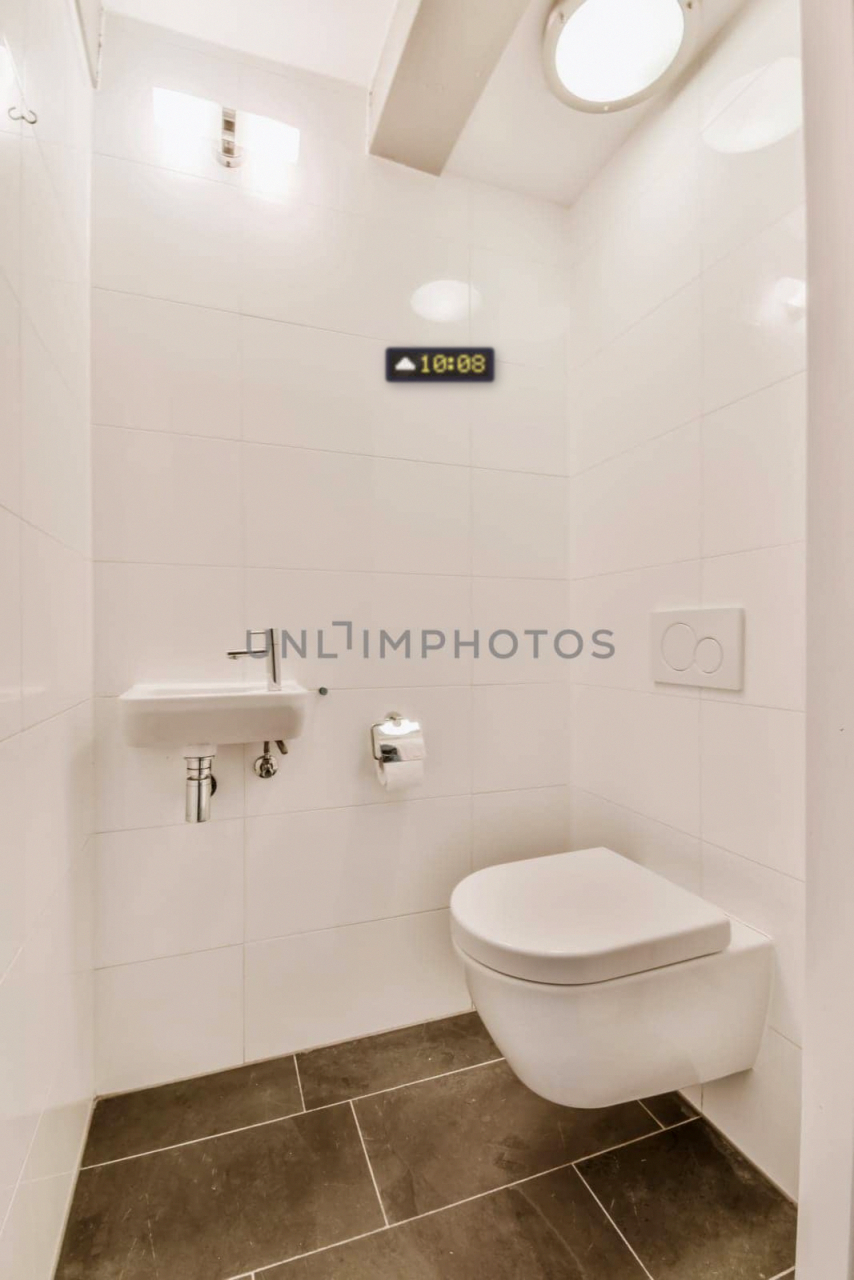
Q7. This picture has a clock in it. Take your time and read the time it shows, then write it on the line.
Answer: 10:08
